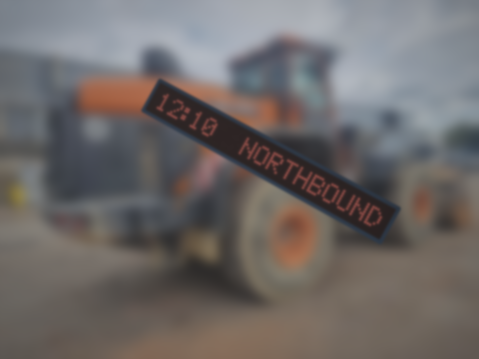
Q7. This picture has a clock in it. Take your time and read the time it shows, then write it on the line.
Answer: 12:10
